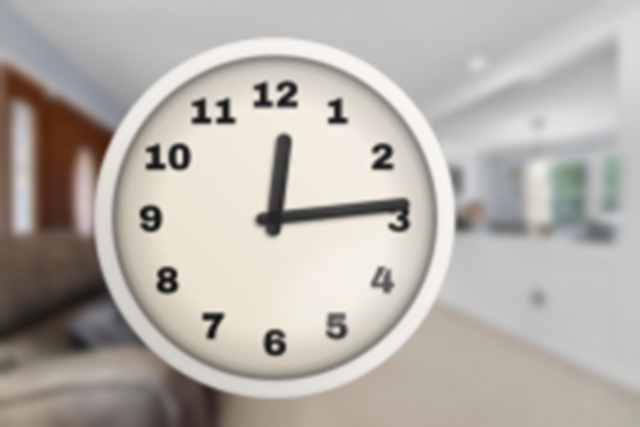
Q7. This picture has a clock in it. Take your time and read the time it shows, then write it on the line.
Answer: 12:14
